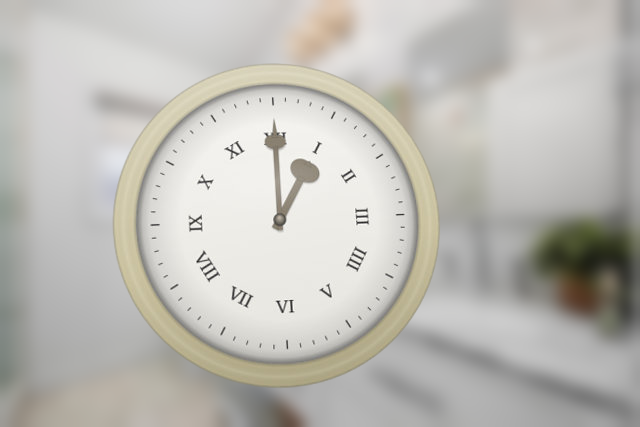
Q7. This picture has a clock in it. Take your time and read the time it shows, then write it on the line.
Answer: 1:00
